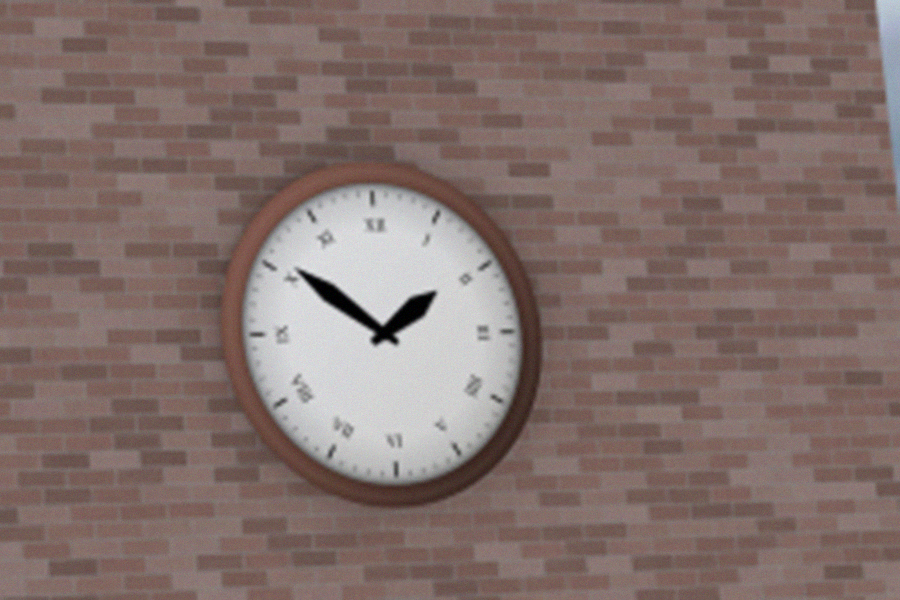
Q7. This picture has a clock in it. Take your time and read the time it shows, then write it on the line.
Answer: 1:51
